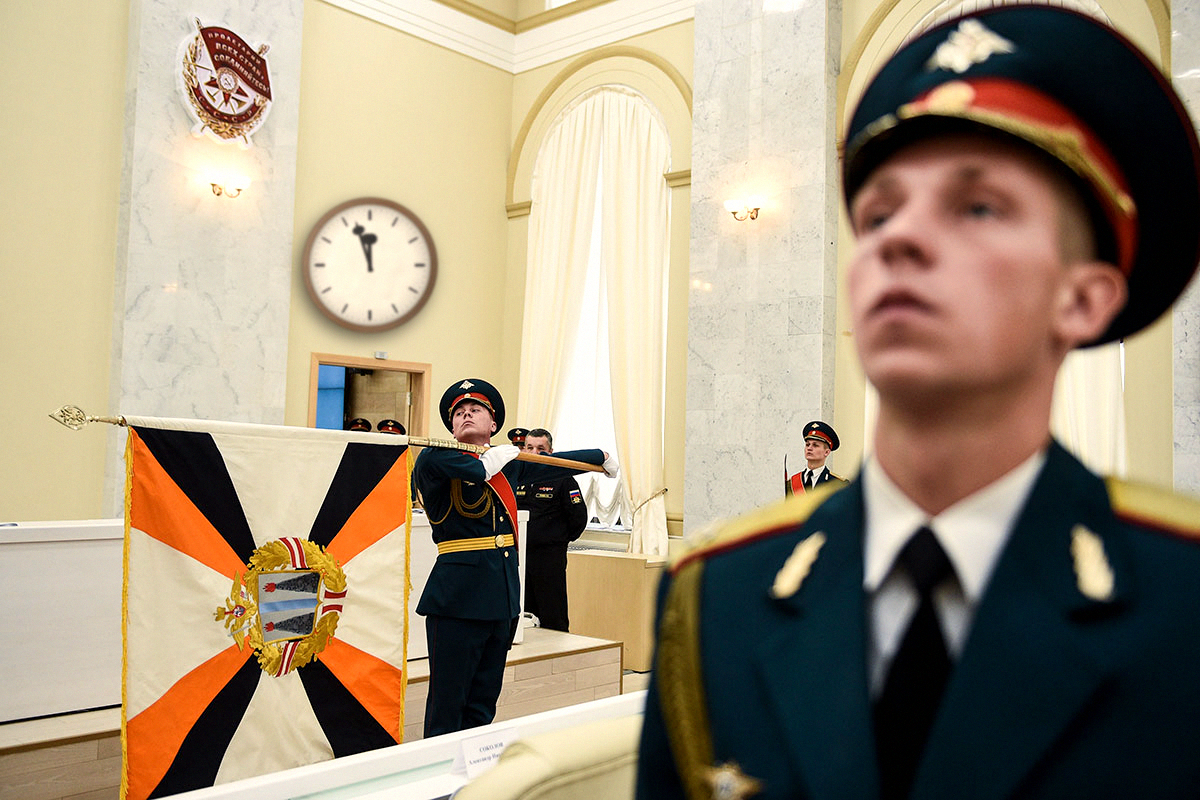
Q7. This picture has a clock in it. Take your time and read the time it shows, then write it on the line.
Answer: 11:57
